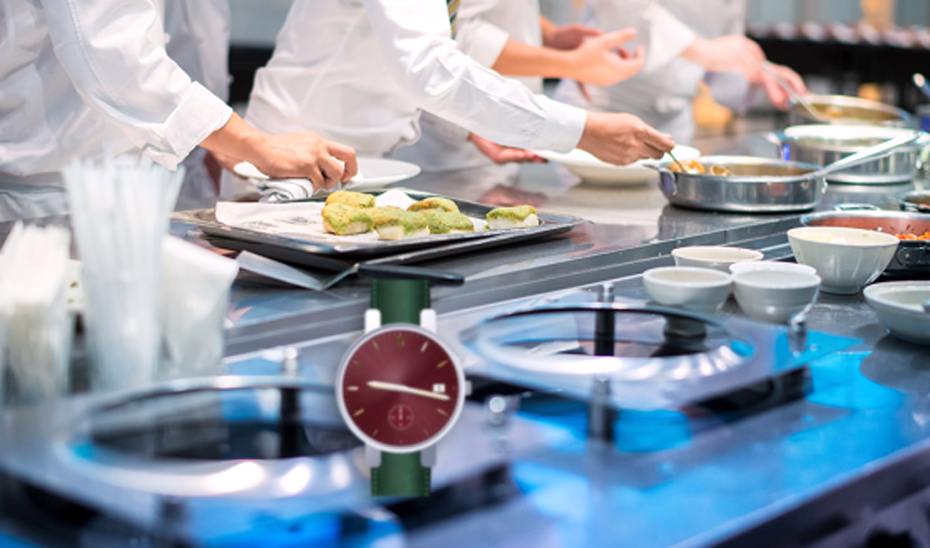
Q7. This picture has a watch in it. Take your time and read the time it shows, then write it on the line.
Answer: 9:17
